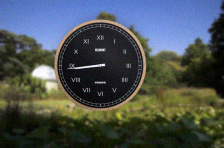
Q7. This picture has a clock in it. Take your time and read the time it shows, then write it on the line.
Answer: 8:44
